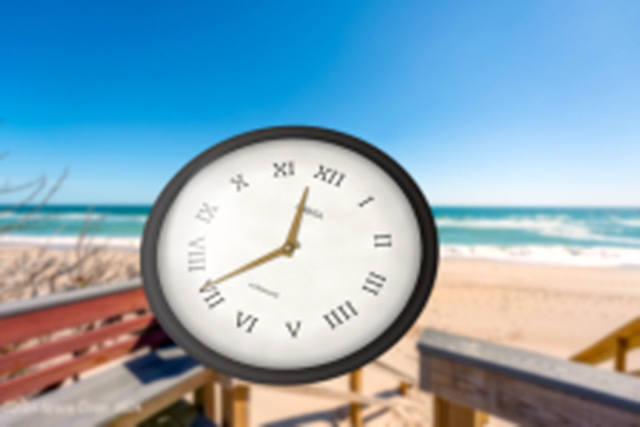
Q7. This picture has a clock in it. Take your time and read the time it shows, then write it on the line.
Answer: 11:36
